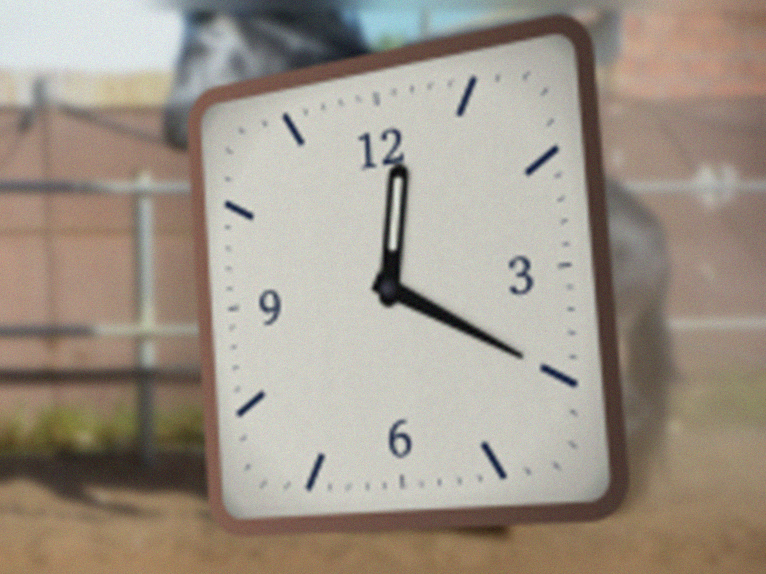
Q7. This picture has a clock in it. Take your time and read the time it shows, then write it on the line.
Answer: 12:20
